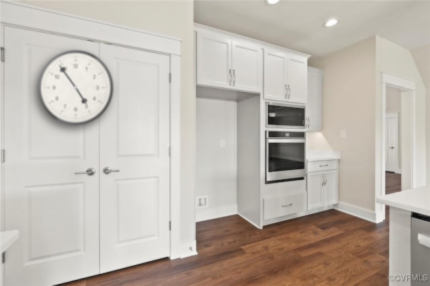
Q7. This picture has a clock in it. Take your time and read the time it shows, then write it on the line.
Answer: 4:54
